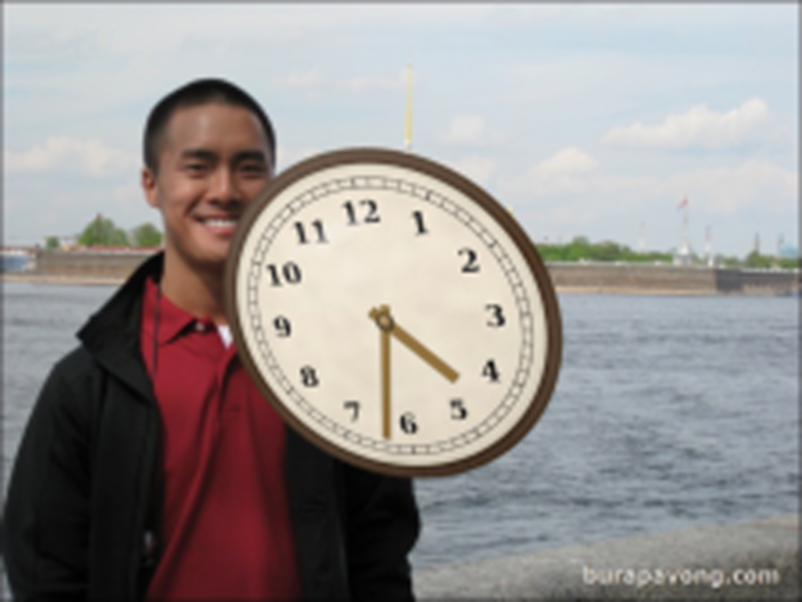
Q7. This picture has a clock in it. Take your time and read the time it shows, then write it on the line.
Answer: 4:32
